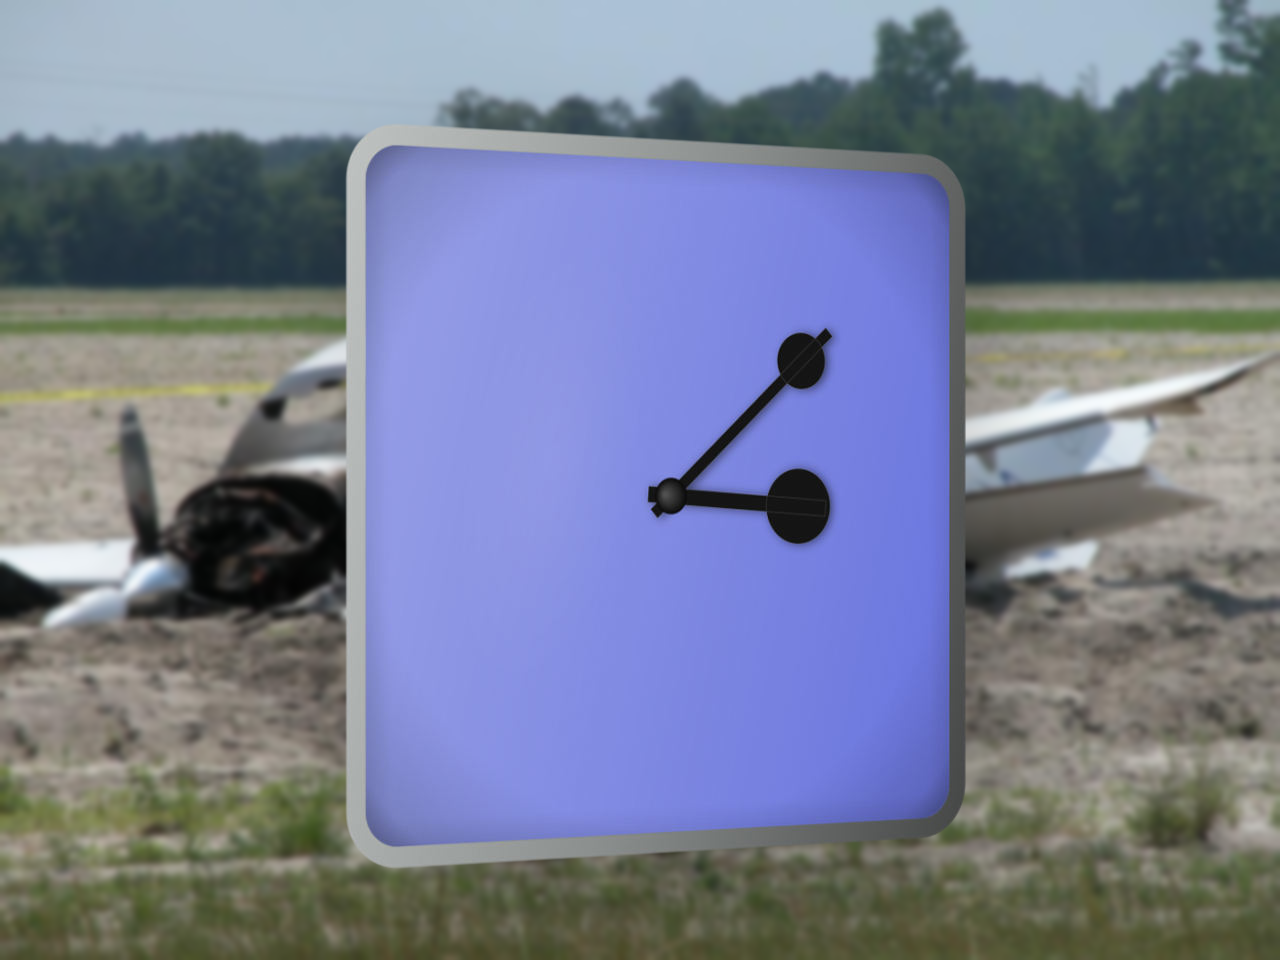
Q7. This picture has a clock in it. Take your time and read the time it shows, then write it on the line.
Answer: 3:08
